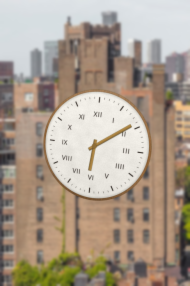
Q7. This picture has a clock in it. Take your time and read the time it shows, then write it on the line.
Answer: 6:09
